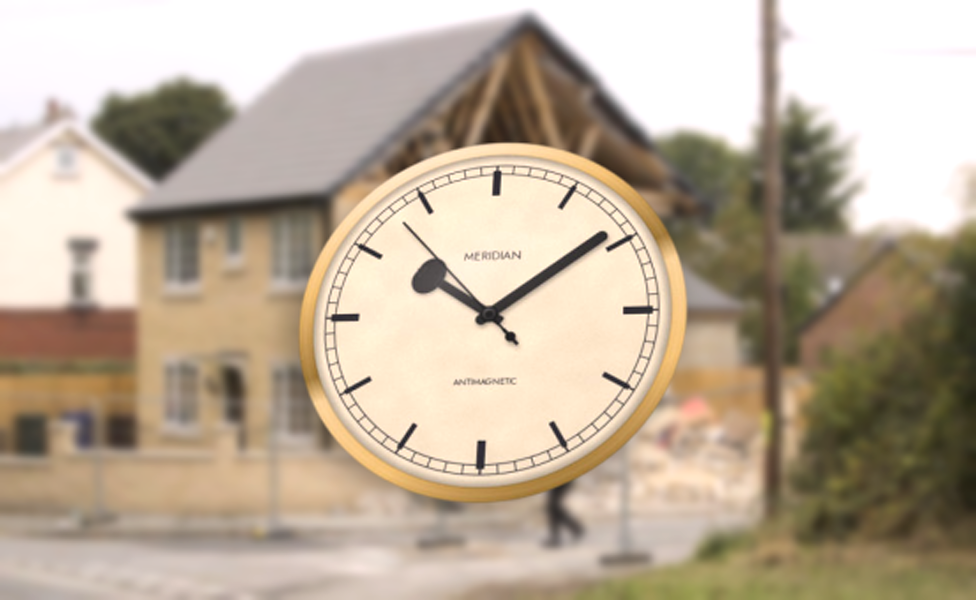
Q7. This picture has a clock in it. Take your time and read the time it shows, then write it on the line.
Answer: 10:08:53
